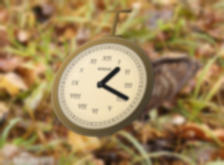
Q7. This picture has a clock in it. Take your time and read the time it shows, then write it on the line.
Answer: 1:19
